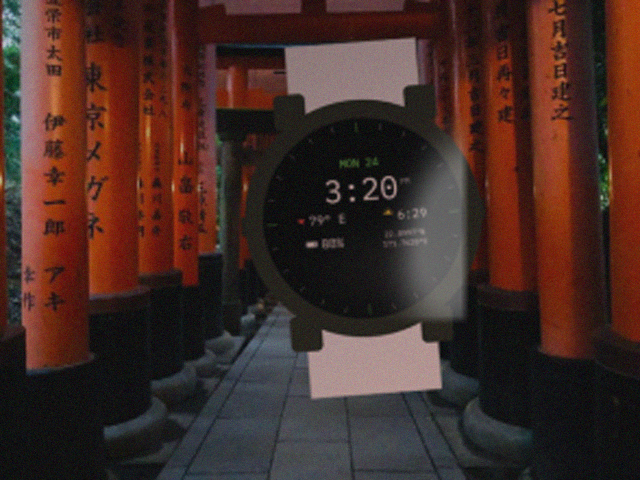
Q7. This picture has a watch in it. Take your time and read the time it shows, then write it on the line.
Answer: 3:20
